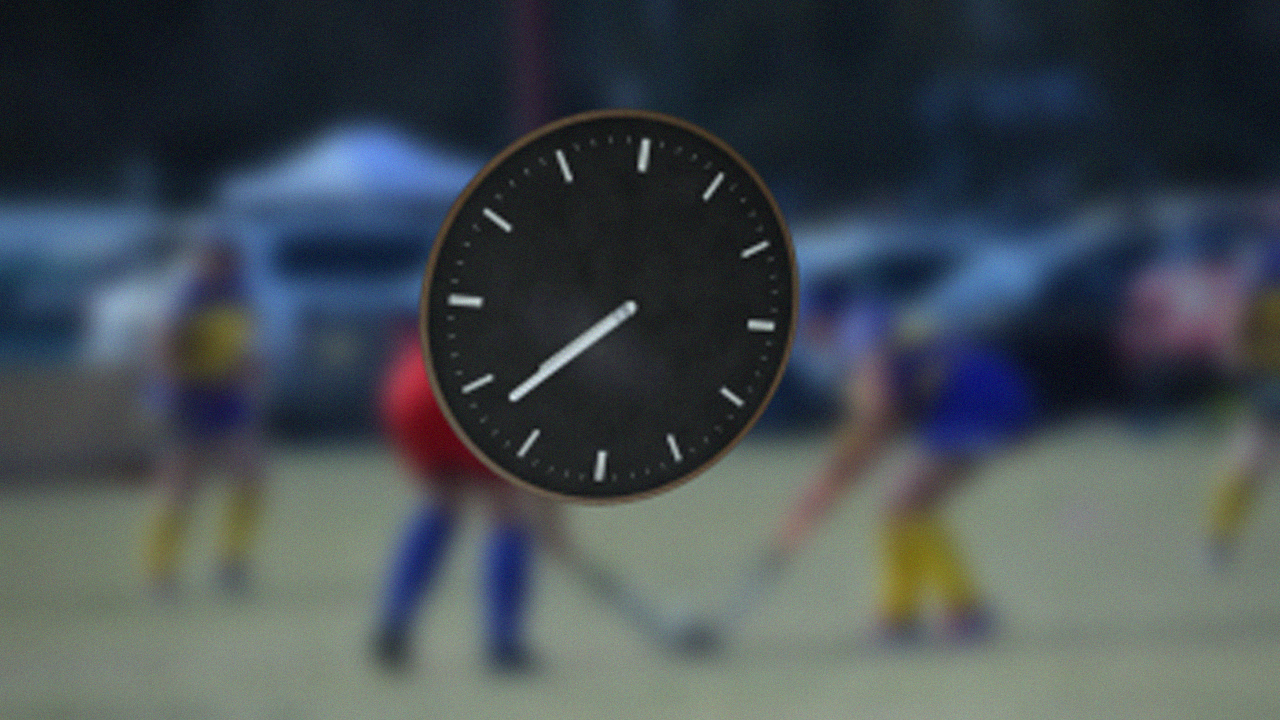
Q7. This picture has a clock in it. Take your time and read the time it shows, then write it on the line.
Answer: 7:38
